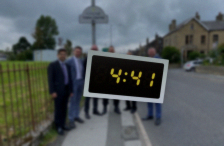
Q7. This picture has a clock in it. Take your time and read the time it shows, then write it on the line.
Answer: 4:41
